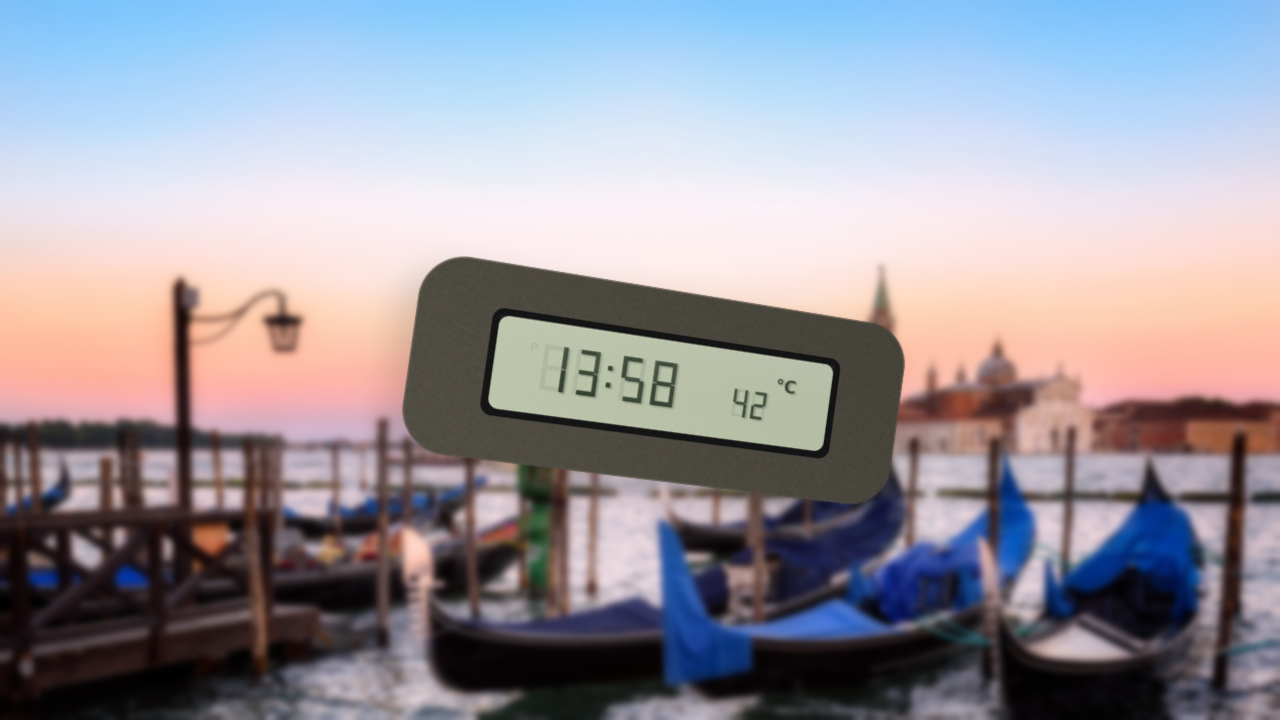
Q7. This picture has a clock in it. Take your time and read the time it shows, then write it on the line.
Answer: 13:58
